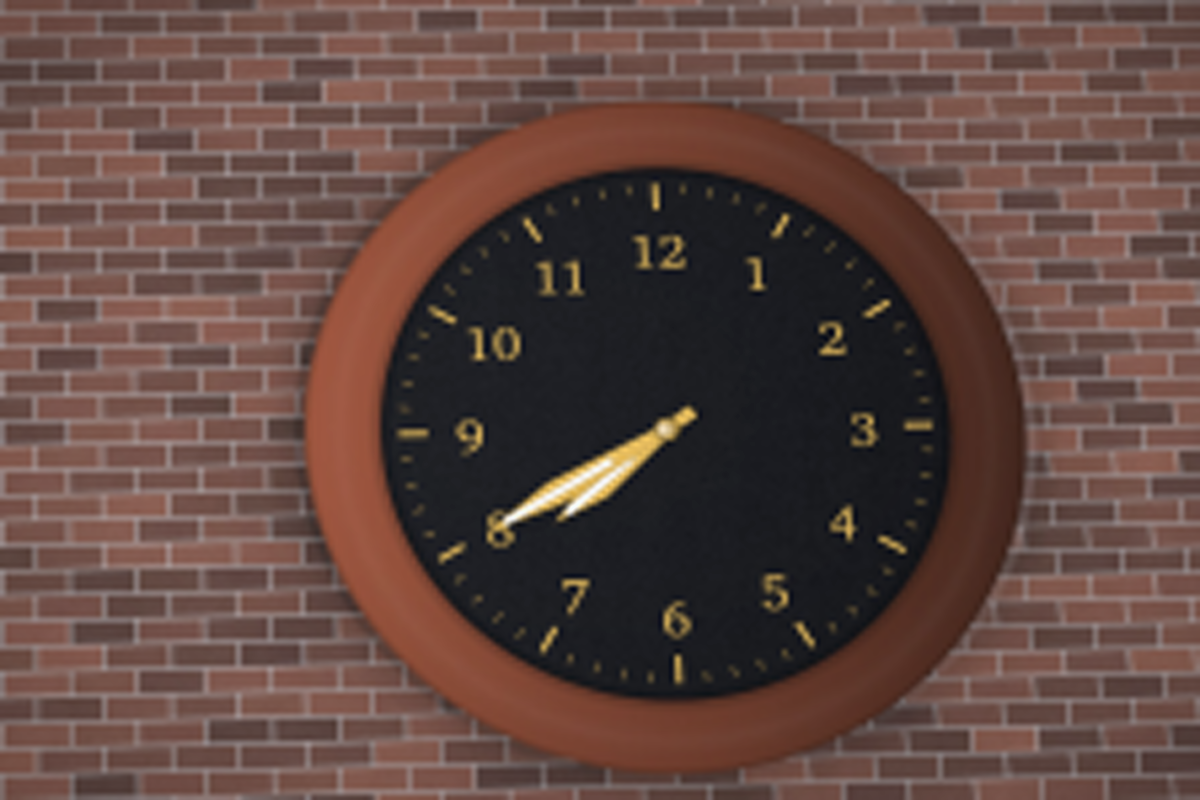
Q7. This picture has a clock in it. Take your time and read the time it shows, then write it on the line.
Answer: 7:40
